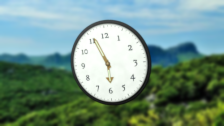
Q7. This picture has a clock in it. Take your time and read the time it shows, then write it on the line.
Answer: 5:56
